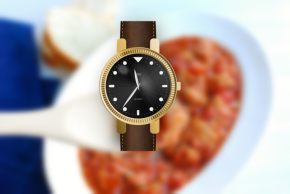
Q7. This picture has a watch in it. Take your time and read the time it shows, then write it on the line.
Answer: 11:36
